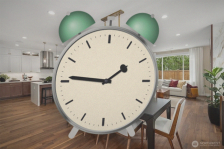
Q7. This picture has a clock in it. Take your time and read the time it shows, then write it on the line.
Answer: 1:46
